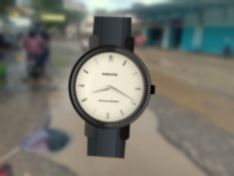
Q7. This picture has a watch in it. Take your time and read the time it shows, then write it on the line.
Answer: 8:19
